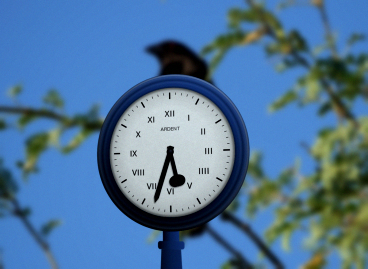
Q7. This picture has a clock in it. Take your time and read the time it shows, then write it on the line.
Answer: 5:33
